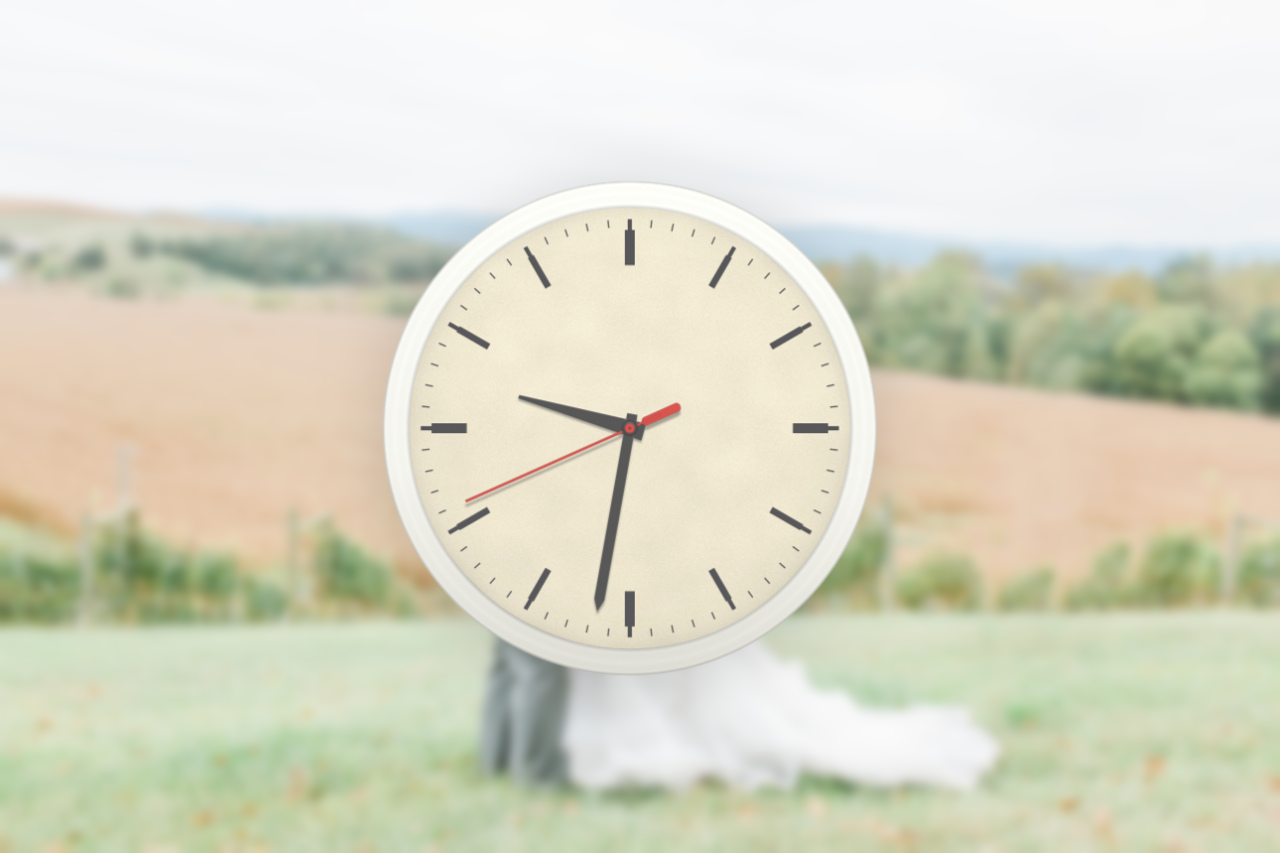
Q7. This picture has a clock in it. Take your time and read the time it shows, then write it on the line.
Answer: 9:31:41
